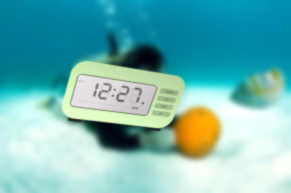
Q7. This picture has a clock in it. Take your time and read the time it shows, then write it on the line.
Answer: 12:27
